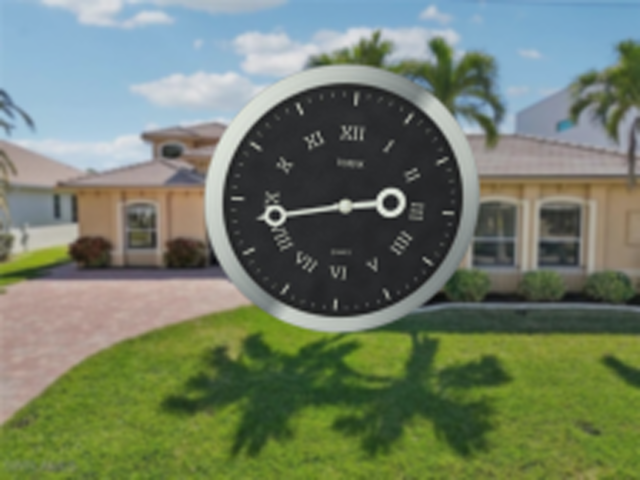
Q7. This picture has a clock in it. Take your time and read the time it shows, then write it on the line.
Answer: 2:43
